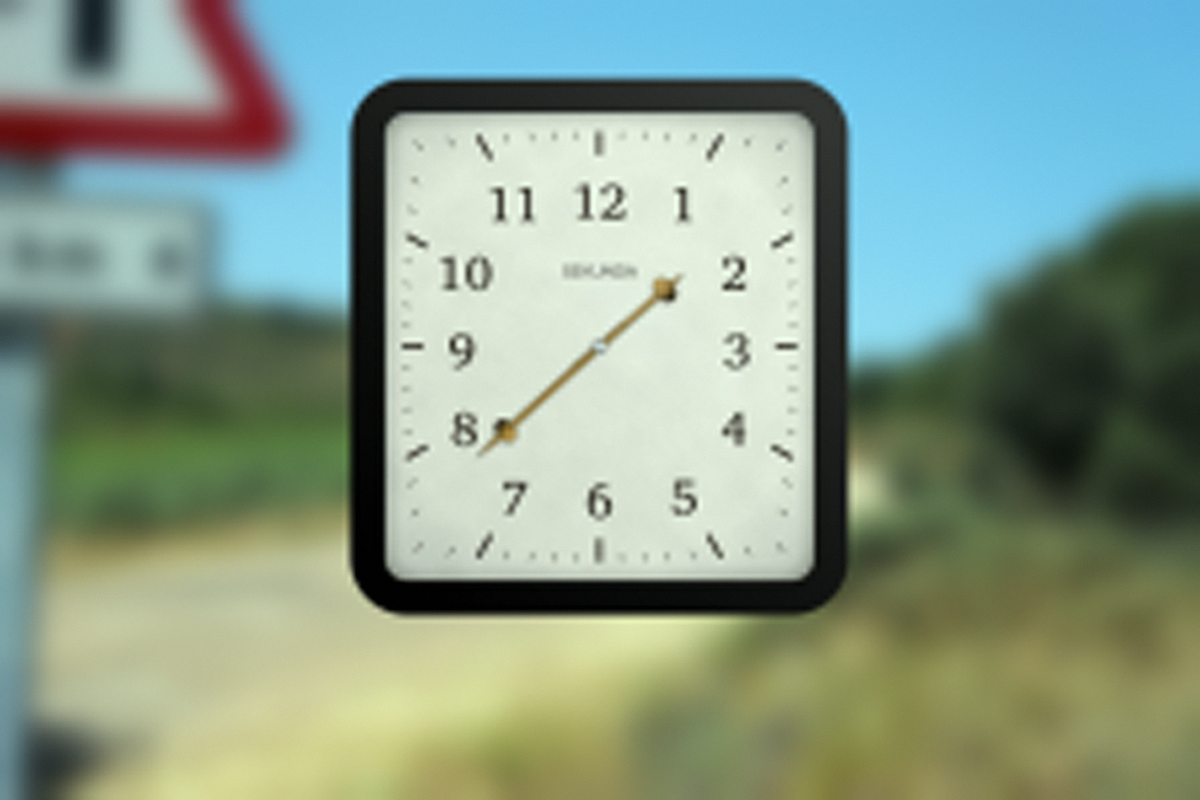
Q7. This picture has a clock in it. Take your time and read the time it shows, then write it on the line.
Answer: 1:38
